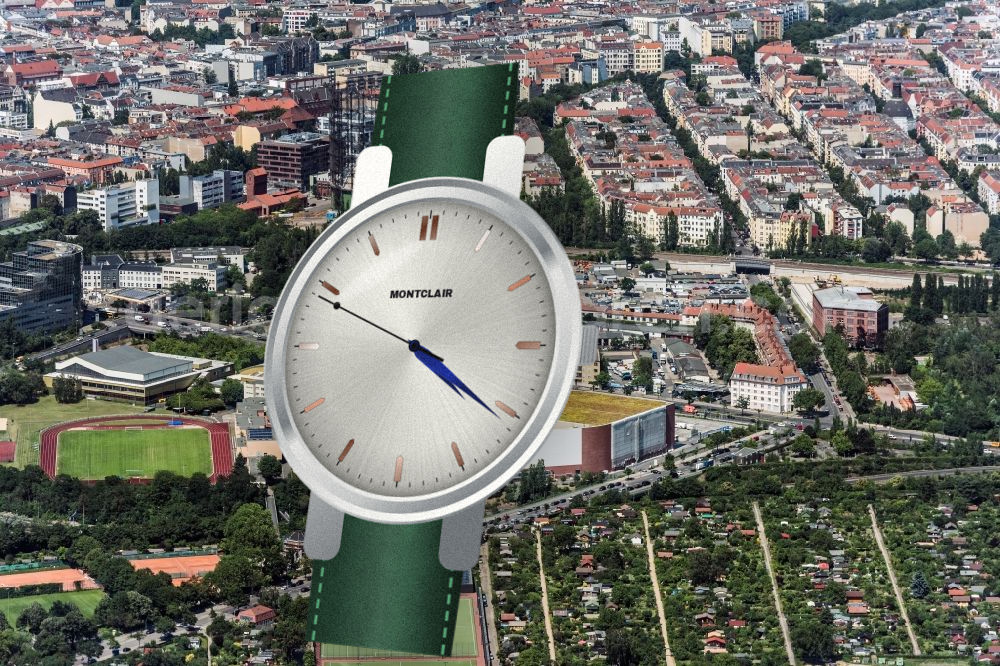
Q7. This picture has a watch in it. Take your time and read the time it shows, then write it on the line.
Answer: 4:20:49
